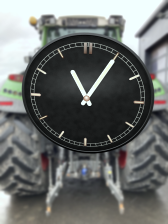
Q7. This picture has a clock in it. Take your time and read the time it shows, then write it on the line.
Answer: 11:05
